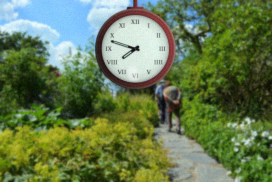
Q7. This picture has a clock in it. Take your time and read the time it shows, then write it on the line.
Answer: 7:48
